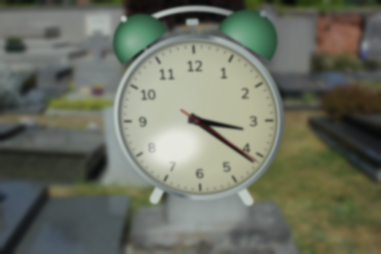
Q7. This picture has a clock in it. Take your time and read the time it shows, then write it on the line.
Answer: 3:21:21
